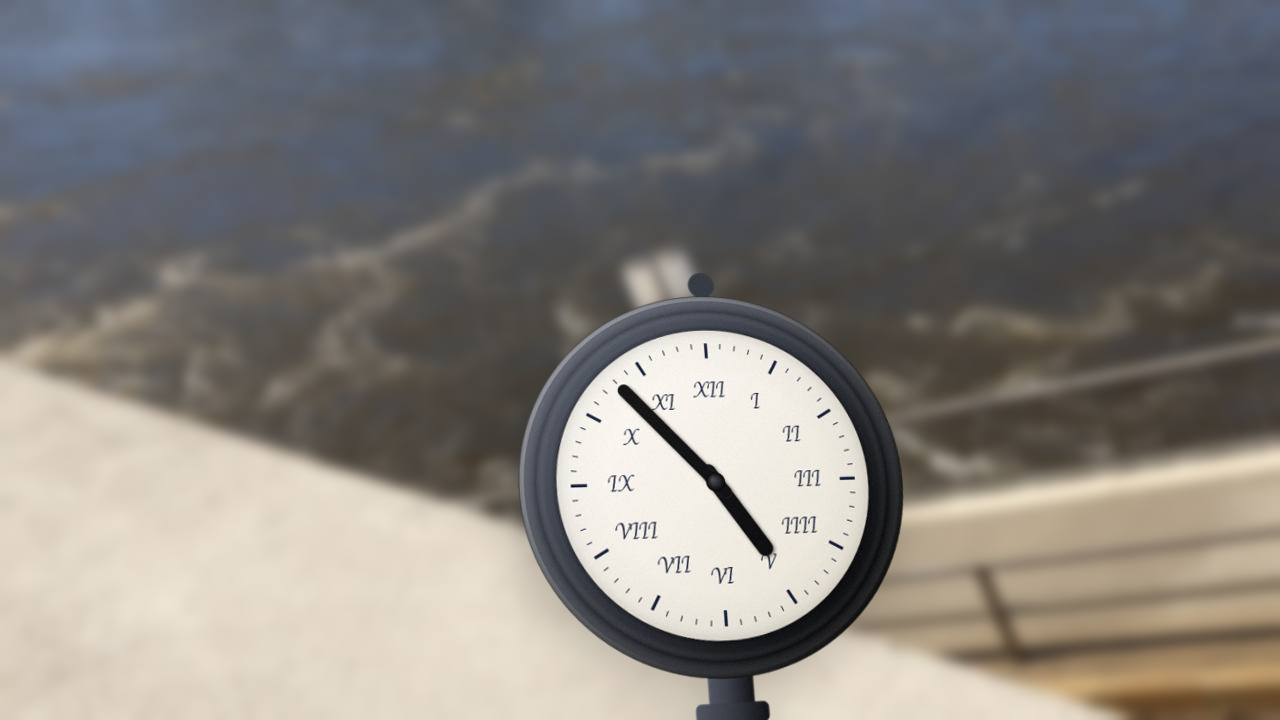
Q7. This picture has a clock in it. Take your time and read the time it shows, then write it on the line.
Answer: 4:53
